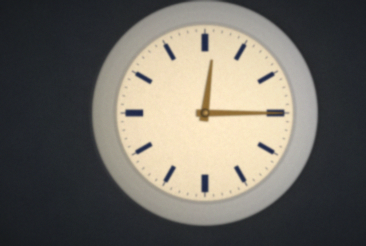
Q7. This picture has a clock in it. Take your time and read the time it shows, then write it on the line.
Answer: 12:15
